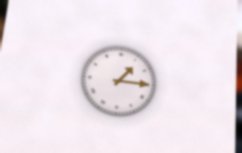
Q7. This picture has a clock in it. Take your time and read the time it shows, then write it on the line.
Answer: 1:15
